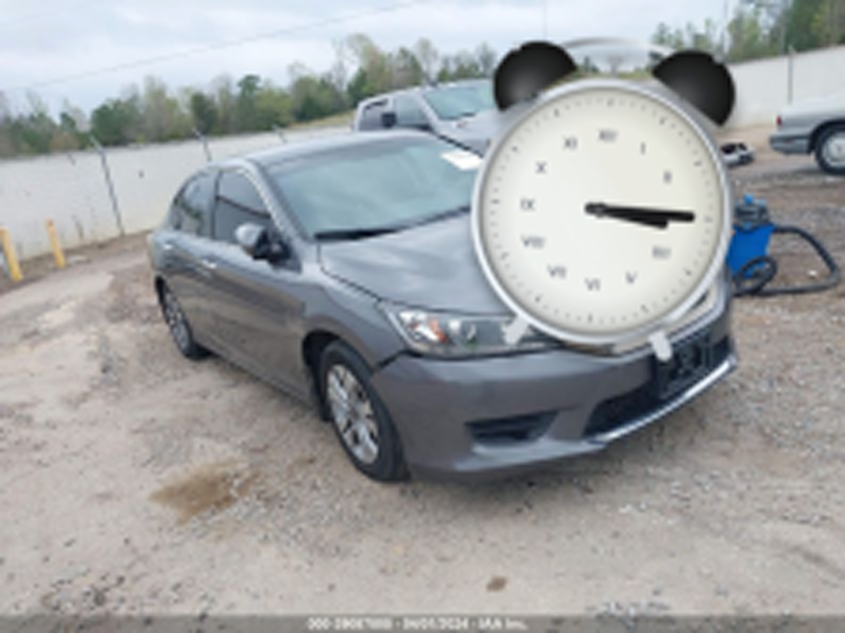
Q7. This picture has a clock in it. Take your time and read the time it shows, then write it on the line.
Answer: 3:15
